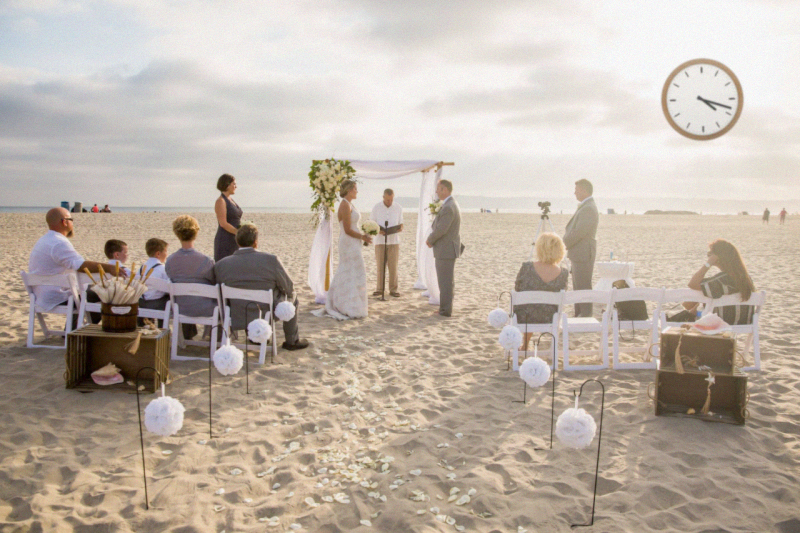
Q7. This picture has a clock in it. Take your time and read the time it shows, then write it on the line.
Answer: 4:18
